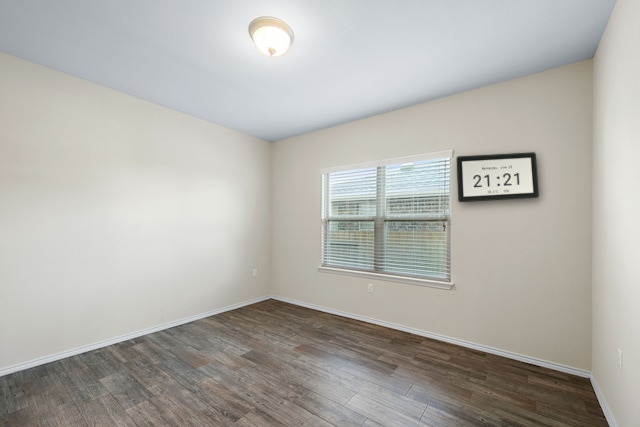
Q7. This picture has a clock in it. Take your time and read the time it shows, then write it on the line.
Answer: 21:21
